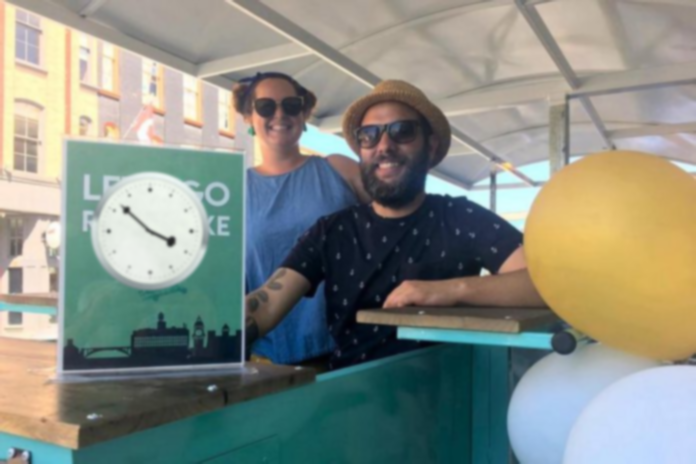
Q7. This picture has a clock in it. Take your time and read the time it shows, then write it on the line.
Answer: 3:52
